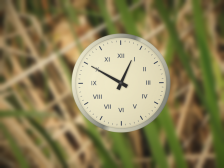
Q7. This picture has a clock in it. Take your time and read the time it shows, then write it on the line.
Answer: 12:50
